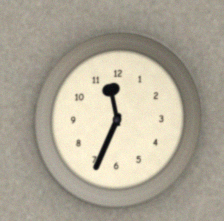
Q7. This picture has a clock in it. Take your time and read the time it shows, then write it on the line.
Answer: 11:34
